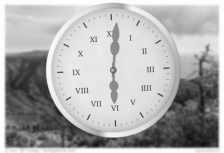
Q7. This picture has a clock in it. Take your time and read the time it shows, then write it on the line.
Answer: 6:01
